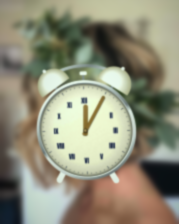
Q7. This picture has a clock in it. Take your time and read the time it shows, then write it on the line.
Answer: 12:05
